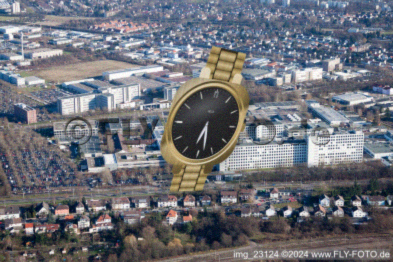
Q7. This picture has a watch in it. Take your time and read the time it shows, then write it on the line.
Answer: 6:28
